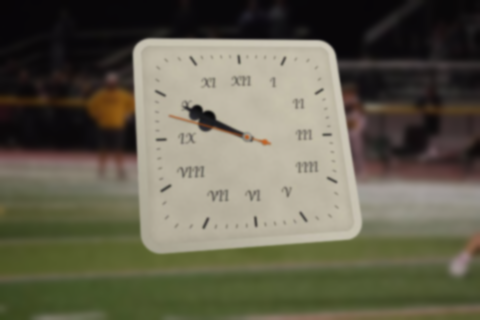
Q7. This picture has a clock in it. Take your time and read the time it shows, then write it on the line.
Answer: 9:49:48
